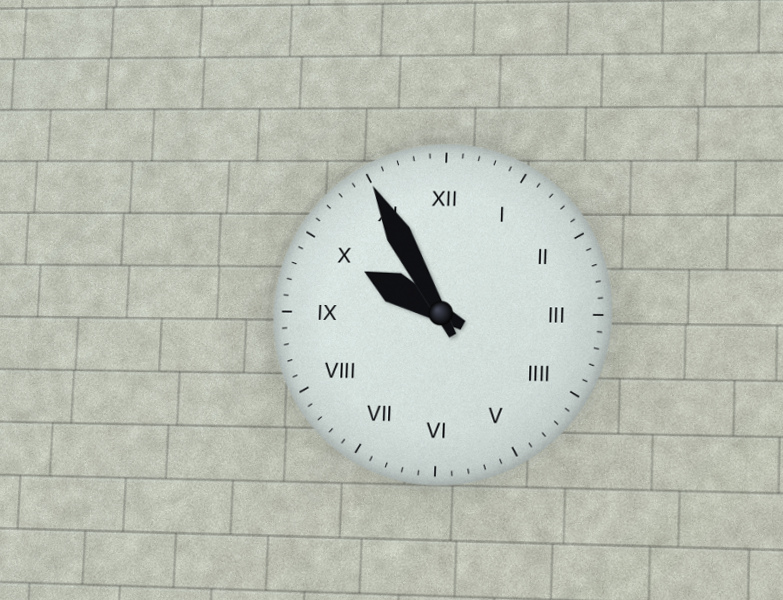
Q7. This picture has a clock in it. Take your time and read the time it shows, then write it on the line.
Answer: 9:55
